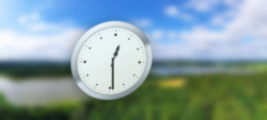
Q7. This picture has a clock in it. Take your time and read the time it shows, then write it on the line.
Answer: 12:29
